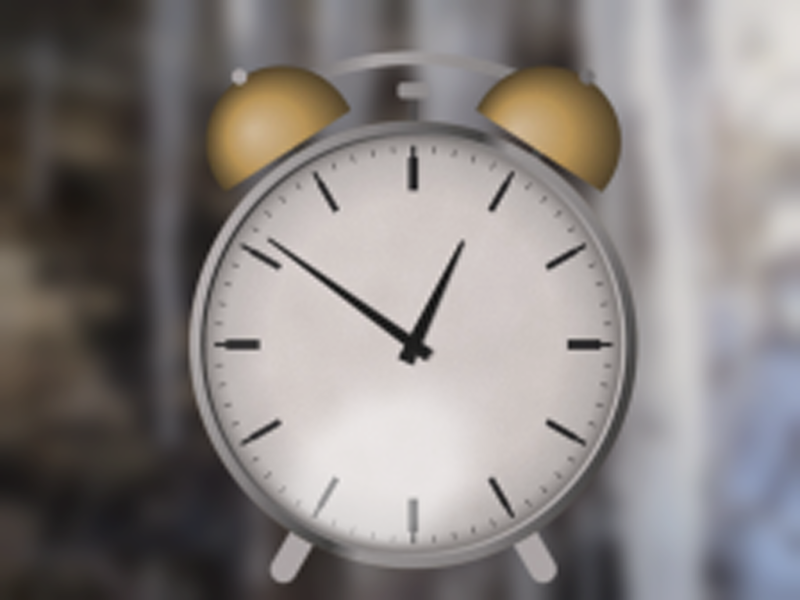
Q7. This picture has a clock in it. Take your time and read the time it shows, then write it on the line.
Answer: 12:51
